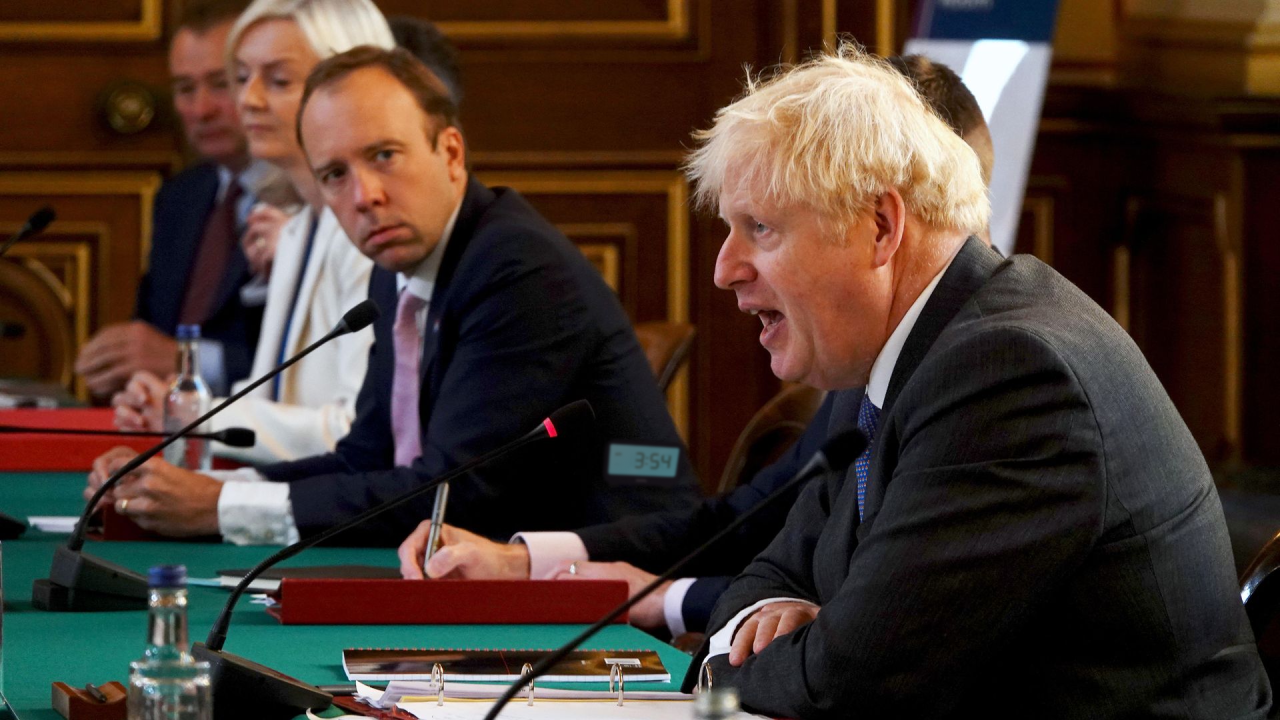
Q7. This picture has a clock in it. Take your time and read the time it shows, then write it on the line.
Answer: 3:54
